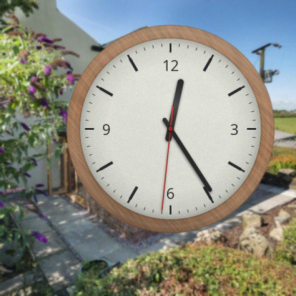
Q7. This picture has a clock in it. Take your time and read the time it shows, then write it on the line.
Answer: 12:24:31
